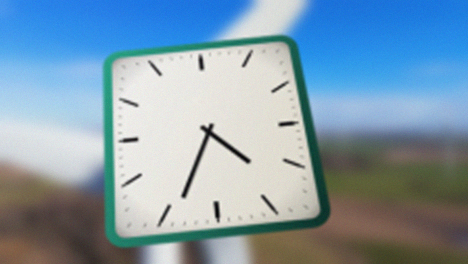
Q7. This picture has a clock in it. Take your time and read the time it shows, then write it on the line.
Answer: 4:34
